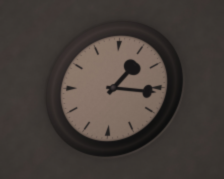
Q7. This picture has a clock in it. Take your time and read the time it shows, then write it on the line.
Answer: 1:16
